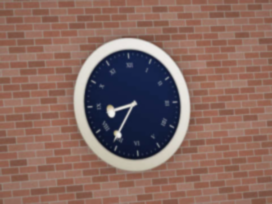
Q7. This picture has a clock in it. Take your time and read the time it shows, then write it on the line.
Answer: 8:36
